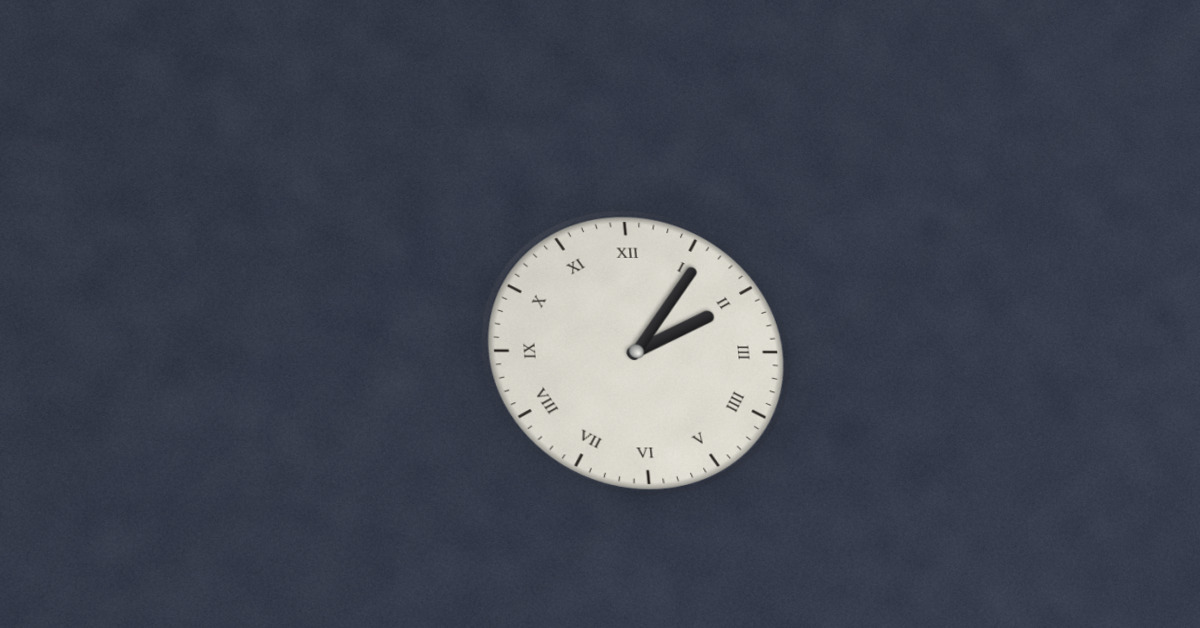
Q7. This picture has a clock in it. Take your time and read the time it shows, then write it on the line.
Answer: 2:06
